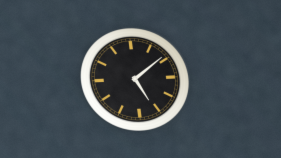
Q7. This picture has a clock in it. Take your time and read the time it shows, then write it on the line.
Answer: 5:09
